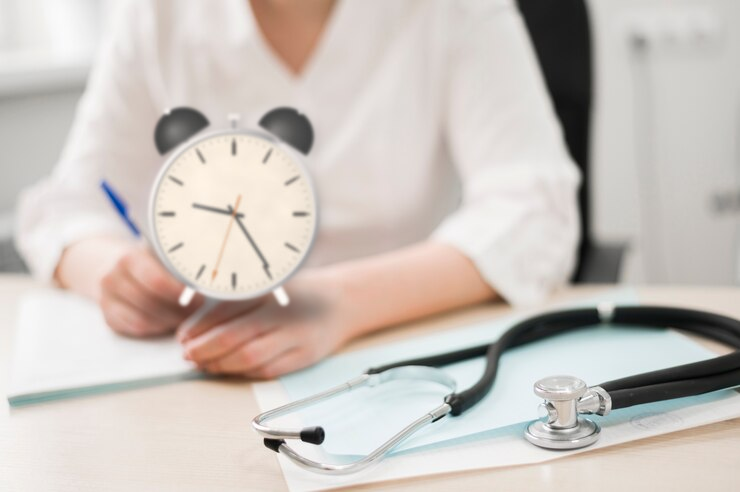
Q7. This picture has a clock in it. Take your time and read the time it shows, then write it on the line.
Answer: 9:24:33
